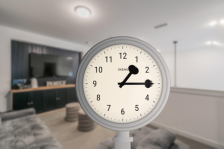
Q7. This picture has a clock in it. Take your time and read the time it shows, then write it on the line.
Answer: 1:15
